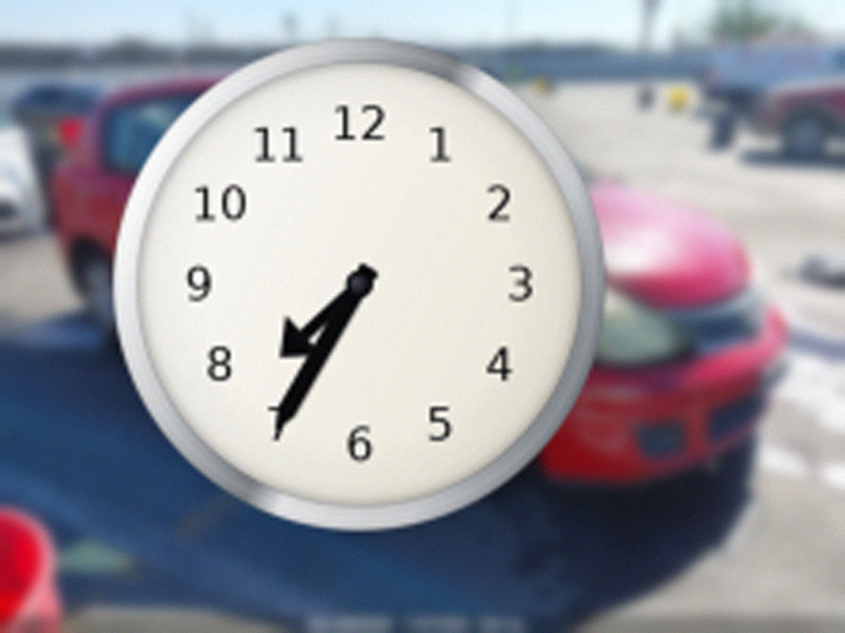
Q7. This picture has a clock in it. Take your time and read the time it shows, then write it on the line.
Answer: 7:35
